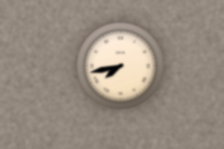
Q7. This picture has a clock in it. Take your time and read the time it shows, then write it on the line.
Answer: 7:43
